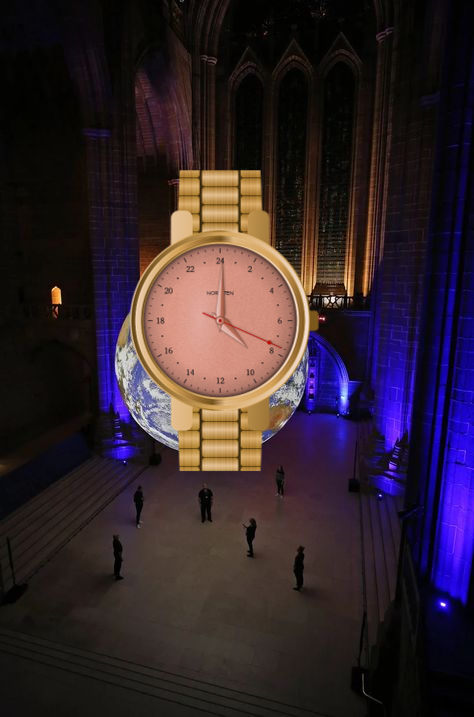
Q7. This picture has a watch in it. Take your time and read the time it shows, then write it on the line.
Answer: 9:00:19
